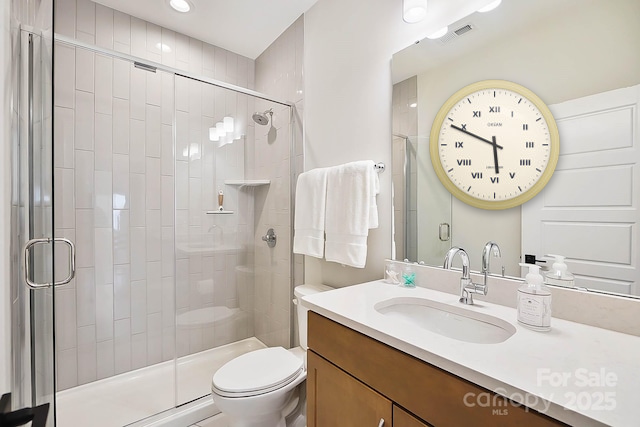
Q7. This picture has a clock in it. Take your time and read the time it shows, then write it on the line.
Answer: 5:49
